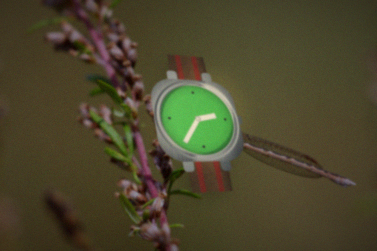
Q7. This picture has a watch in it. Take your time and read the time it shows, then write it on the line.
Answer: 2:36
